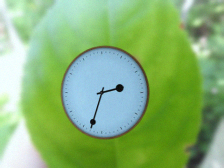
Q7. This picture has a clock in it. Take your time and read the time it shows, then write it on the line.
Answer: 2:33
